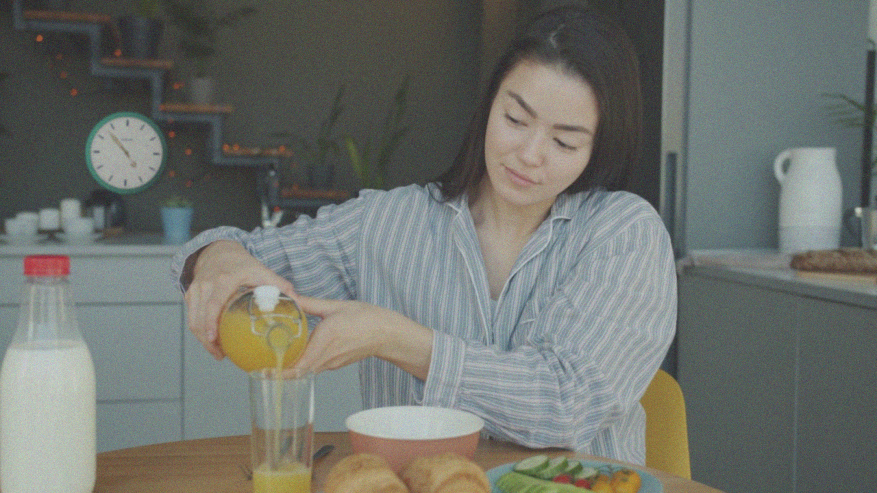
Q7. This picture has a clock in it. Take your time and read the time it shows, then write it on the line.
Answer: 4:53
